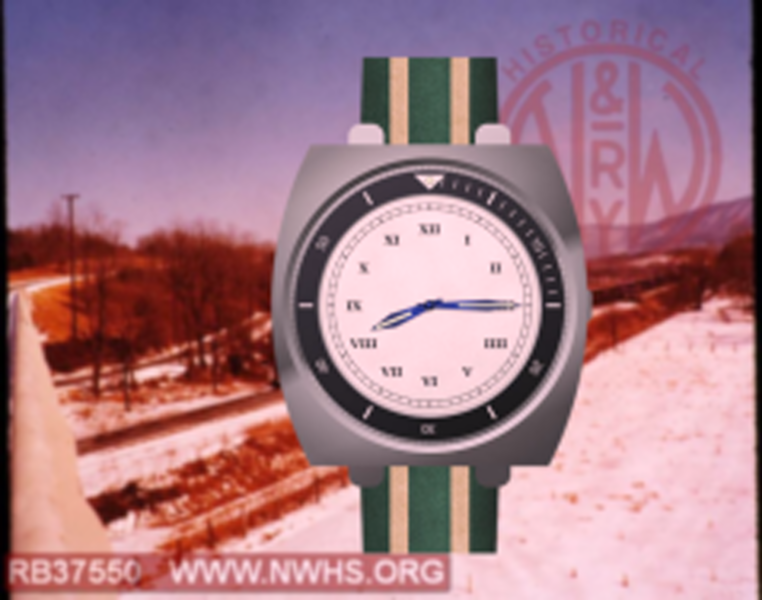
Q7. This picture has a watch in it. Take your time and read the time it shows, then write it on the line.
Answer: 8:15
